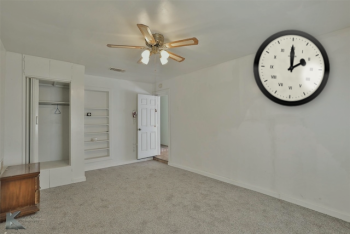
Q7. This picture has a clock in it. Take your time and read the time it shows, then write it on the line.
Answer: 2:00
